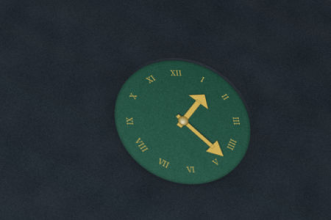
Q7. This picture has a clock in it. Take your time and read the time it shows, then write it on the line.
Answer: 1:23
